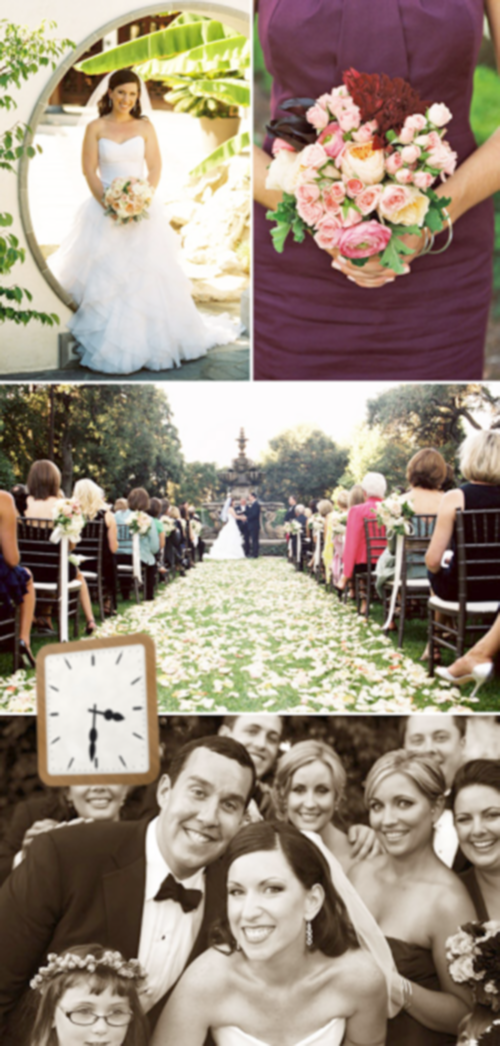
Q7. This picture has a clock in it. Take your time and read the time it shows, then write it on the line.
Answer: 3:31
